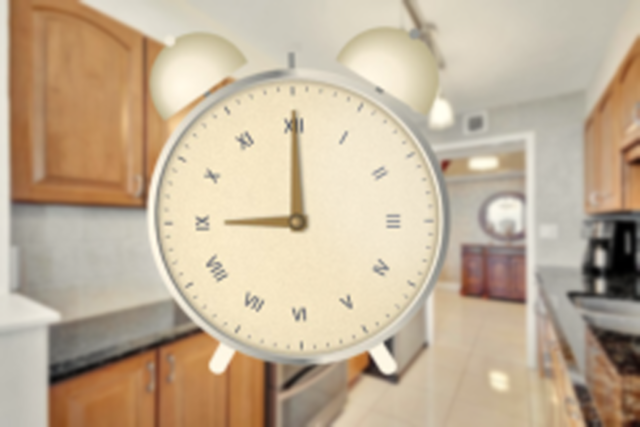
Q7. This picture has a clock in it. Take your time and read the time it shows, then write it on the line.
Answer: 9:00
